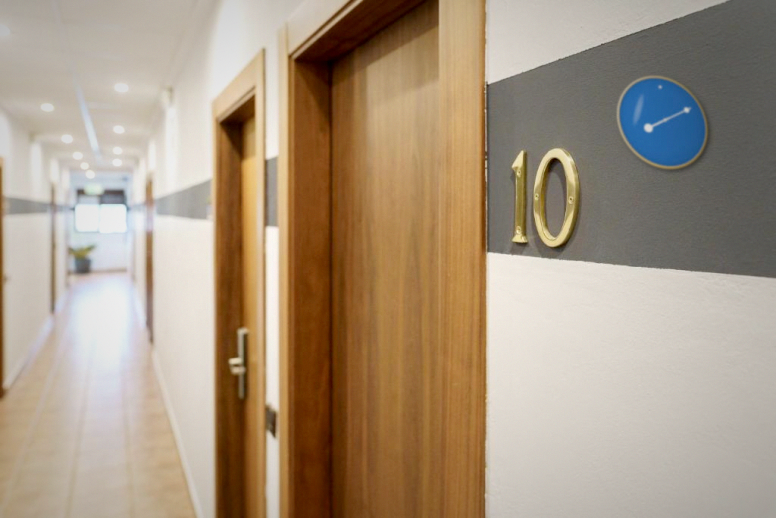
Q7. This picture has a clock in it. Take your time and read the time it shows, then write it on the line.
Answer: 8:11
